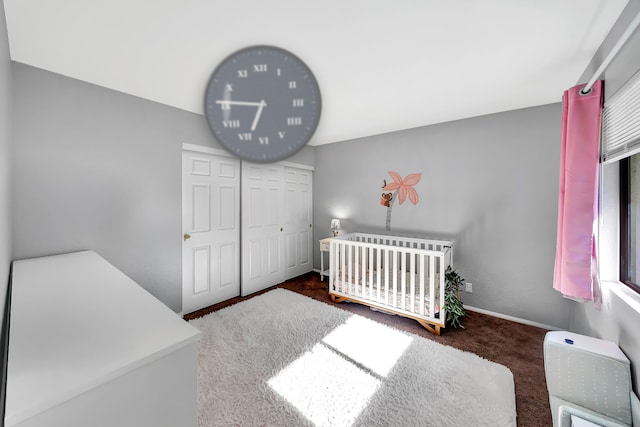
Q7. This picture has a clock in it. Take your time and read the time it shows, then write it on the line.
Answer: 6:46
